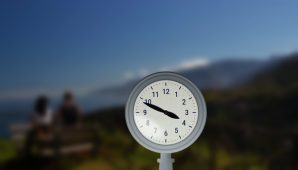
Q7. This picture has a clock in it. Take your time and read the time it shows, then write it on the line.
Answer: 3:49
